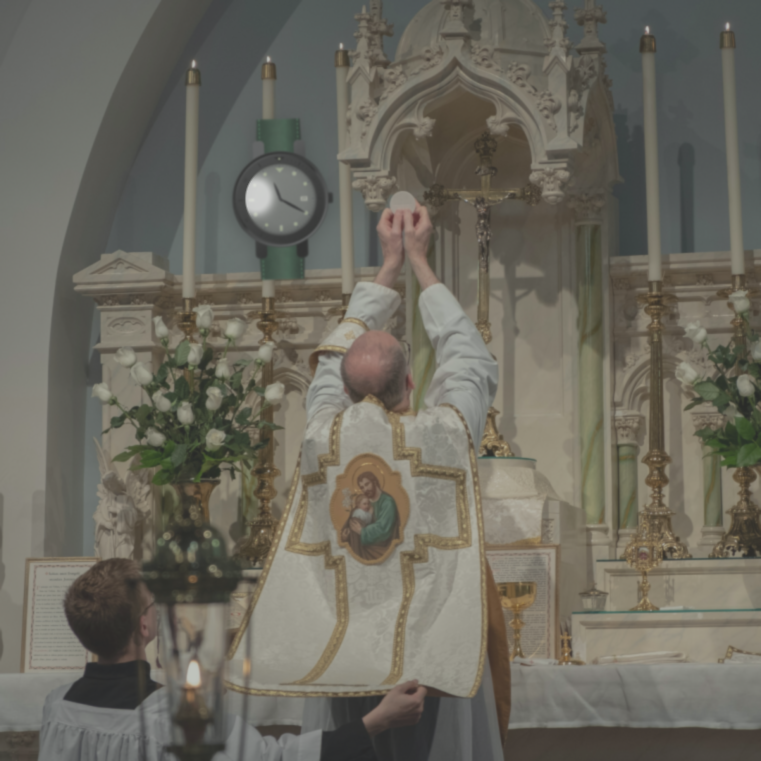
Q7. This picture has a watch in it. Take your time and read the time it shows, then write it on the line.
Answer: 11:20
